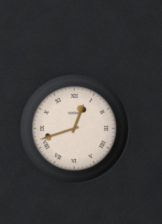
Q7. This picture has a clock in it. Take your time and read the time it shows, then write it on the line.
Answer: 12:42
